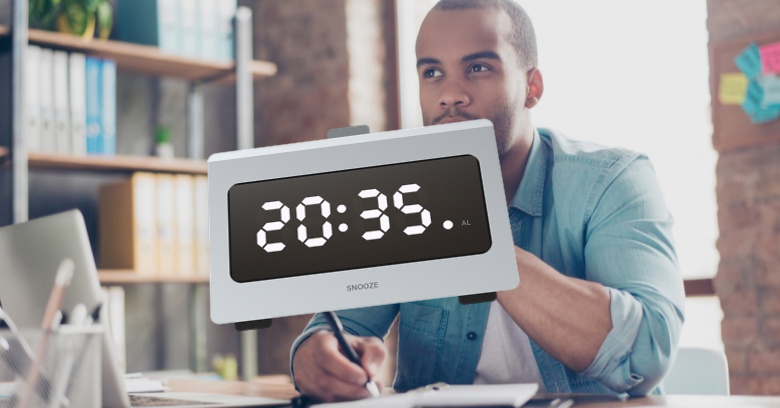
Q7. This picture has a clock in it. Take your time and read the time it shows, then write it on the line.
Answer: 20:35
